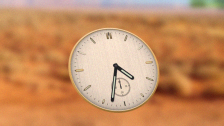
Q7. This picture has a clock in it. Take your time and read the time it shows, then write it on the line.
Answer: 4:33
